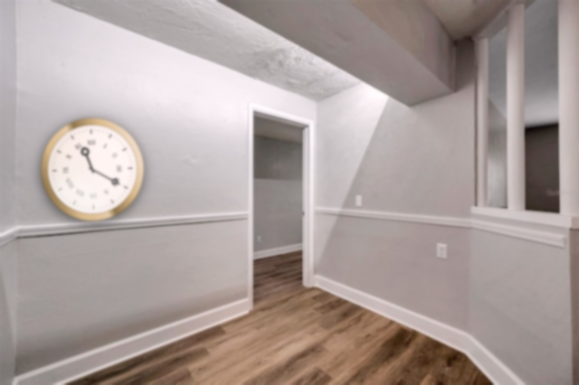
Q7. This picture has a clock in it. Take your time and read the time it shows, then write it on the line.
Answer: 11:20
